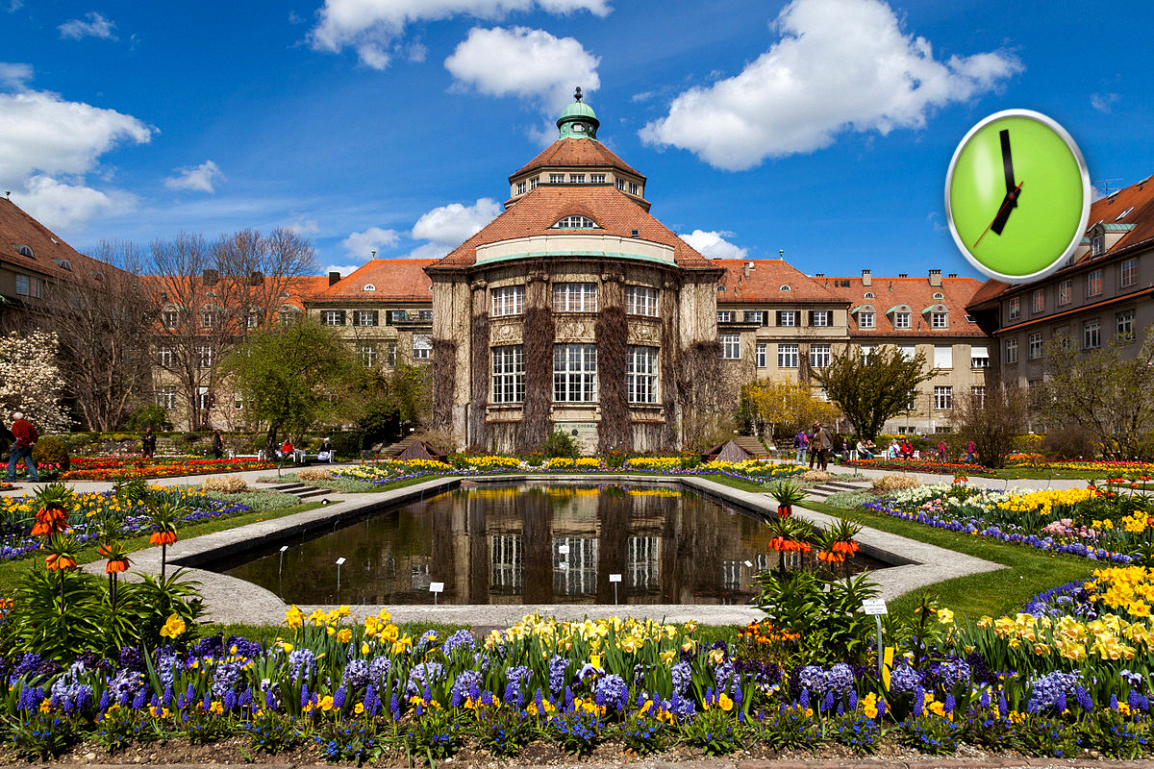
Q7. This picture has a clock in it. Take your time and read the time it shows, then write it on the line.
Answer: 6:58:37
